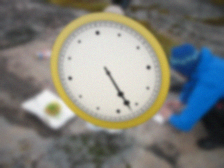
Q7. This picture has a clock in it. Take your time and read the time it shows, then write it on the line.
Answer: 5:27
